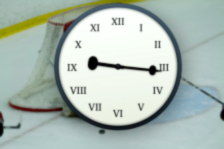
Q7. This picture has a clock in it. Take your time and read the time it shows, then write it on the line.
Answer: 9:16
